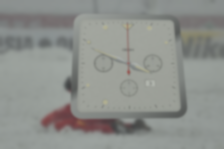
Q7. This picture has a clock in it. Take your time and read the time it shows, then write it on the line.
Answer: 3:49
